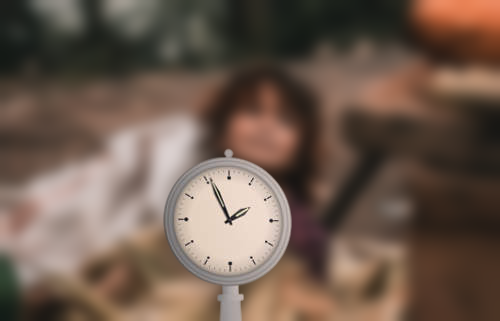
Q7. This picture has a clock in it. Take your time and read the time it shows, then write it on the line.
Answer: 1:56
